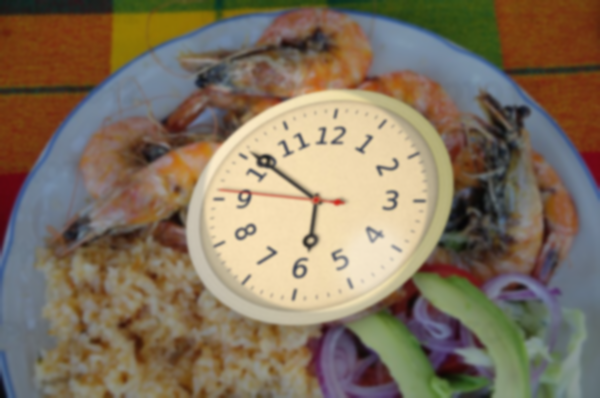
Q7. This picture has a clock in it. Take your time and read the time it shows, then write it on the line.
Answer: 5:50:46
